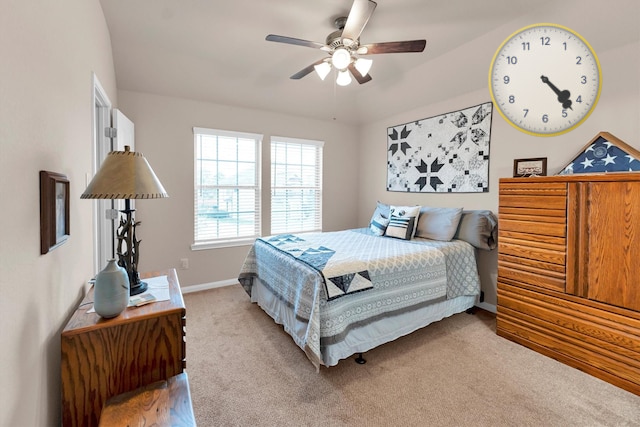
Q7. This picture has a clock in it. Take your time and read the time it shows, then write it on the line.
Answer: 4:23
